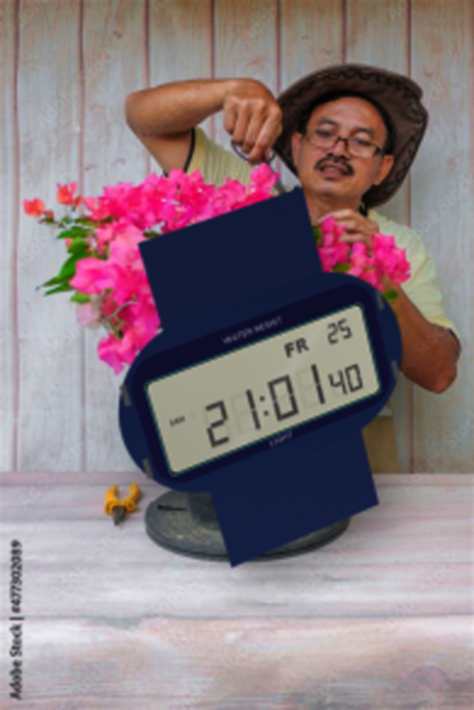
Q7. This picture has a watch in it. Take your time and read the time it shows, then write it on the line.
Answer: 21:01:40
